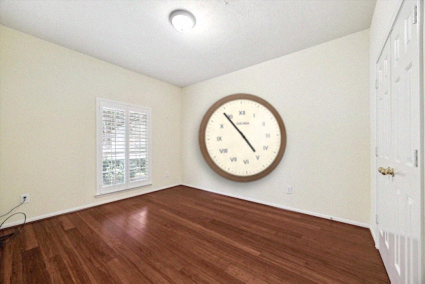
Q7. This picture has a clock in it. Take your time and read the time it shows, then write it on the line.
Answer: 4:54
